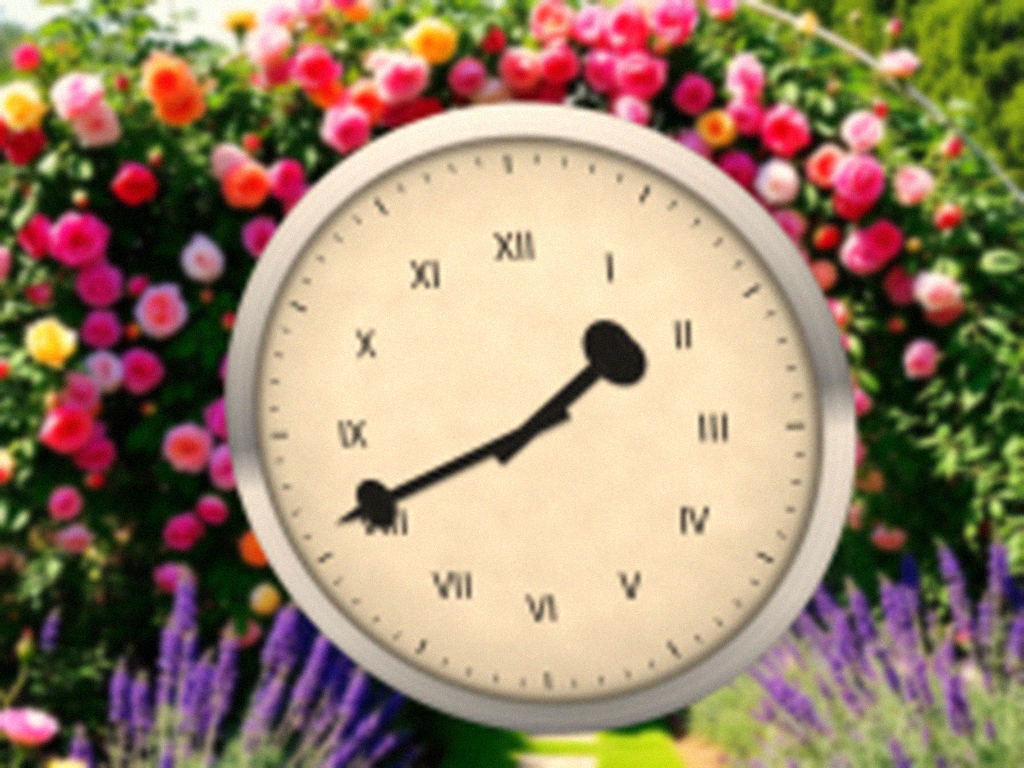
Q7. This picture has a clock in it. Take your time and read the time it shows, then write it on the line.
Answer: 1:41
